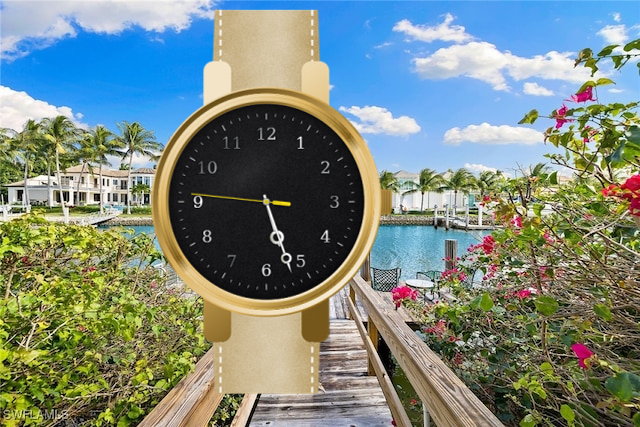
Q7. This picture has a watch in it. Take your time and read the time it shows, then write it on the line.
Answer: 5:26:46
